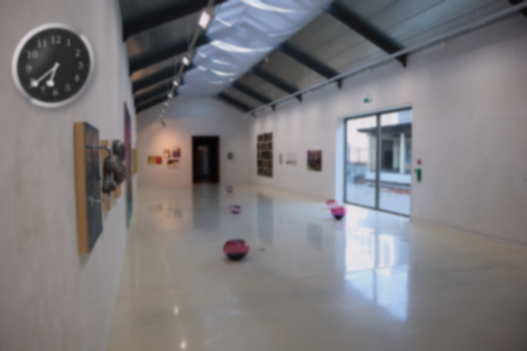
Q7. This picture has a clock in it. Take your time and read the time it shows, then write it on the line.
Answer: 6:39
